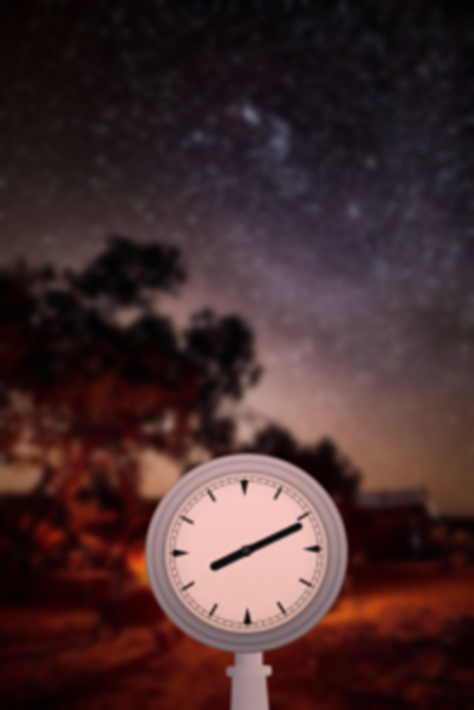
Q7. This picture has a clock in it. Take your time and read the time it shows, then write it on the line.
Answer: 8:11
